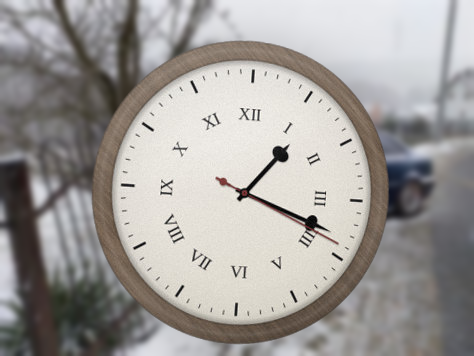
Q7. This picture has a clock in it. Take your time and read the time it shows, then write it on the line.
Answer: 1:18:19
